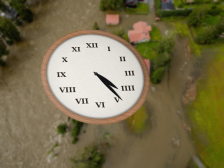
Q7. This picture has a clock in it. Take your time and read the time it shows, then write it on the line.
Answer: 4:24
